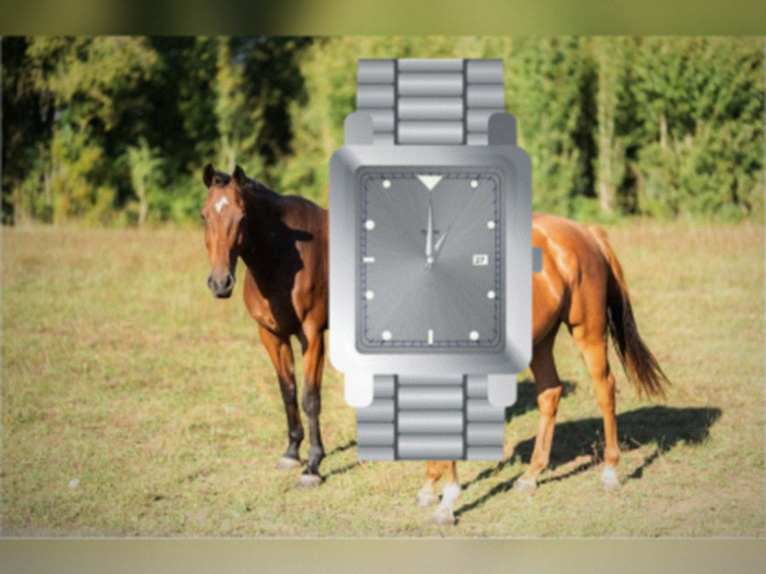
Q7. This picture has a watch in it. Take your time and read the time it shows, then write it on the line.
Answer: 1:00
